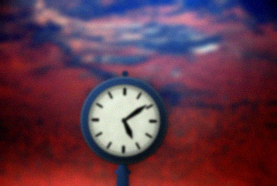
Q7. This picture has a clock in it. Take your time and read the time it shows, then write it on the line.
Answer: 5:09
